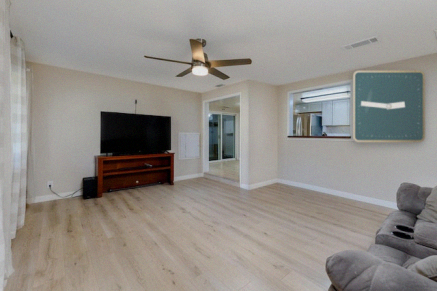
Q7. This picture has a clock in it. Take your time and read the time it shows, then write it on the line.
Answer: 2:46
